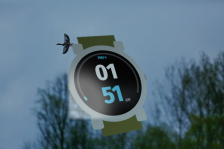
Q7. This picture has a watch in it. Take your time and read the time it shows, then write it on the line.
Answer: 1:51
